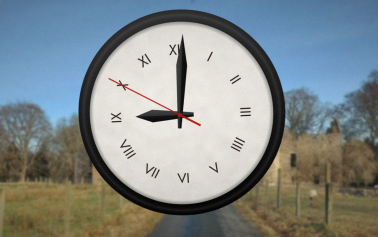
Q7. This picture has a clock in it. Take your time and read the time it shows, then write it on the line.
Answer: 9:00:50
